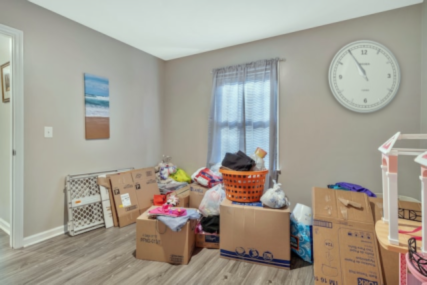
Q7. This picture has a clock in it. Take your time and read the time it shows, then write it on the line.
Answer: 10:55
